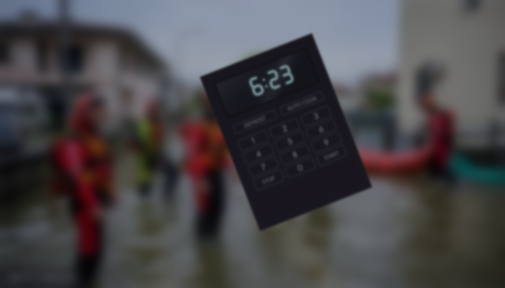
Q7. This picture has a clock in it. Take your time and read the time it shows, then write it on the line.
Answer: 6:23
